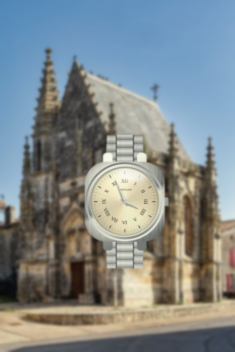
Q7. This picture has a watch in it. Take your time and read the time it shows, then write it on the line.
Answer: 3:56
